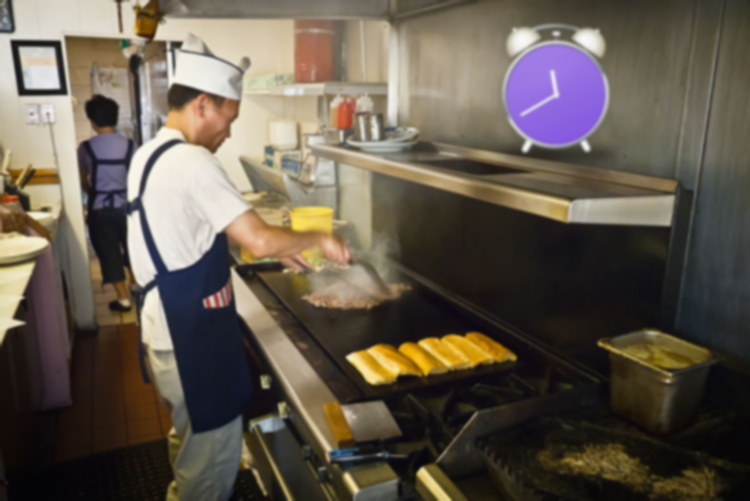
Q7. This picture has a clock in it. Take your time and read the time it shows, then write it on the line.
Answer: 11:40
